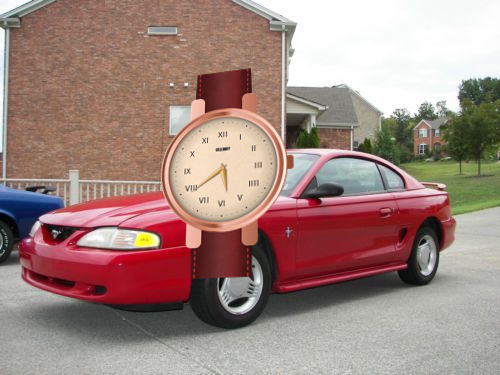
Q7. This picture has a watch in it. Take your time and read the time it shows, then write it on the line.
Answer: 5:39
